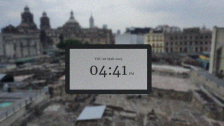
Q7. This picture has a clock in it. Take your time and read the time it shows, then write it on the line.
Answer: 4:41
